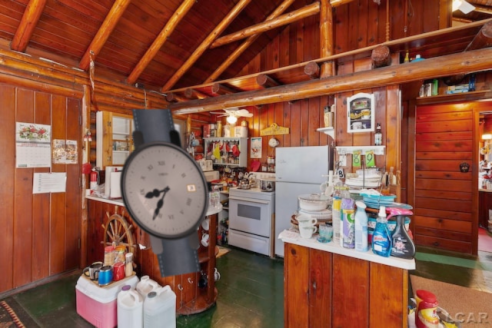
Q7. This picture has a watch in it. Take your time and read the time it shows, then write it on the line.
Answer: 8:36
